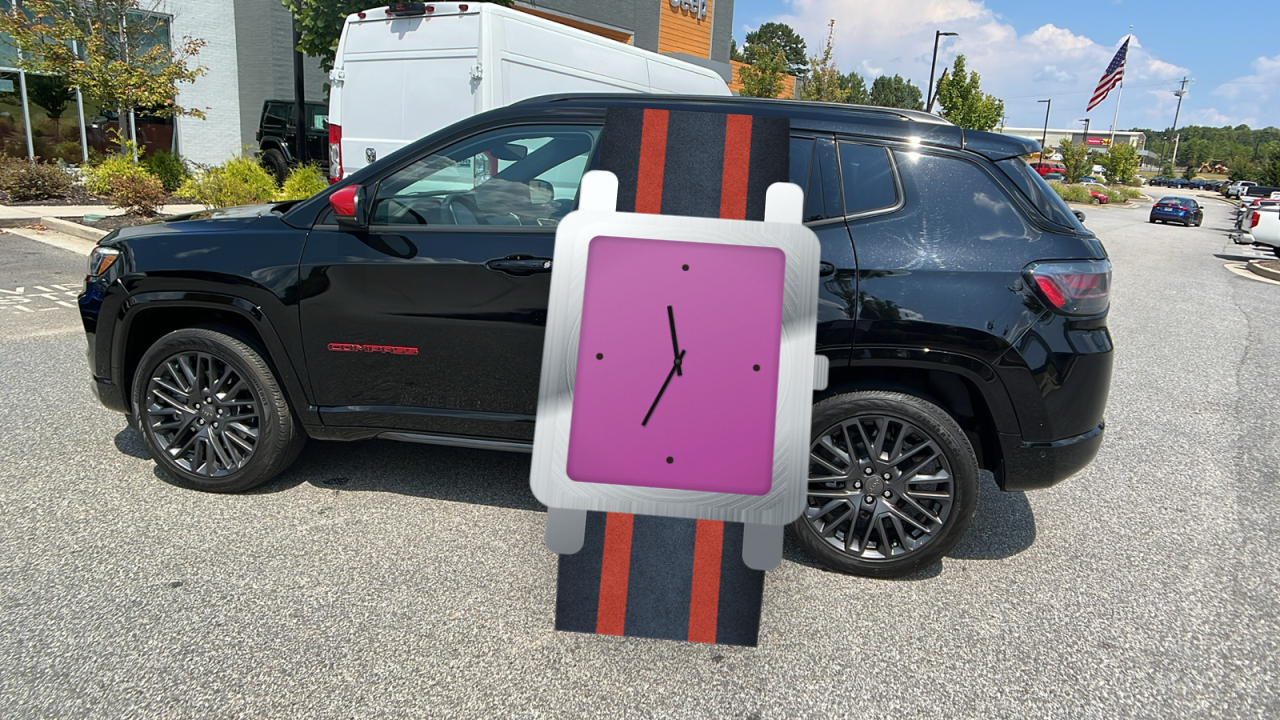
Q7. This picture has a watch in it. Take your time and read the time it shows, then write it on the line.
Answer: 11:34
